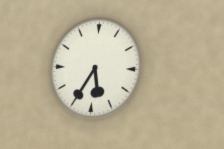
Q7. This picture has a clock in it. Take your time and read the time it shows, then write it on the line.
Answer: 5:35
